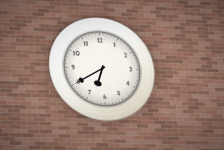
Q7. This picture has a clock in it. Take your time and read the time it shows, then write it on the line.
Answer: 6:40
